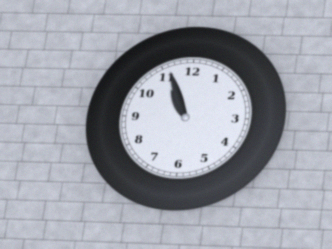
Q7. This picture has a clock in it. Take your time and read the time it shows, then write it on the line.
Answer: 10:56
